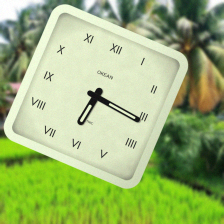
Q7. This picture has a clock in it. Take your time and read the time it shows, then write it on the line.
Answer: 6:16
